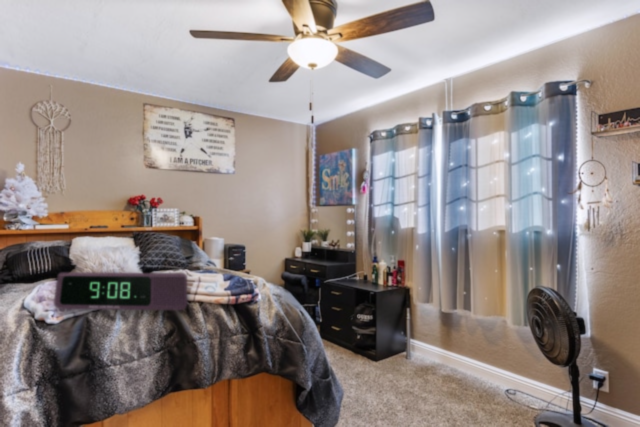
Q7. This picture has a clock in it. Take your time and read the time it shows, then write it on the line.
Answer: 9:08
